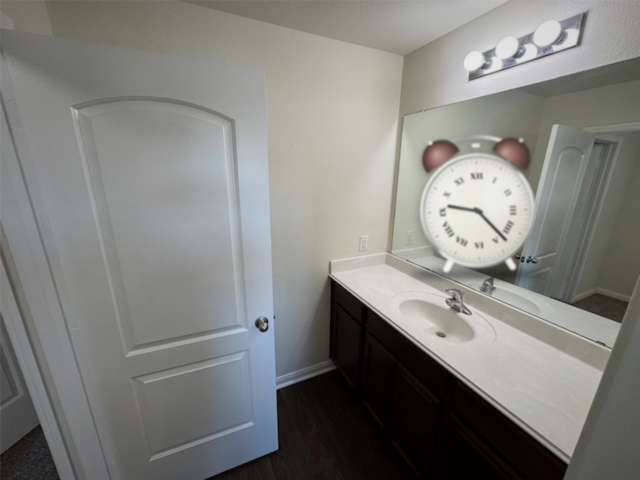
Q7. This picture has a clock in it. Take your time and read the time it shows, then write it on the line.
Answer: 9:23
